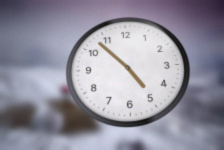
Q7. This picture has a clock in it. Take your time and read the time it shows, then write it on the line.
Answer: 4:53
